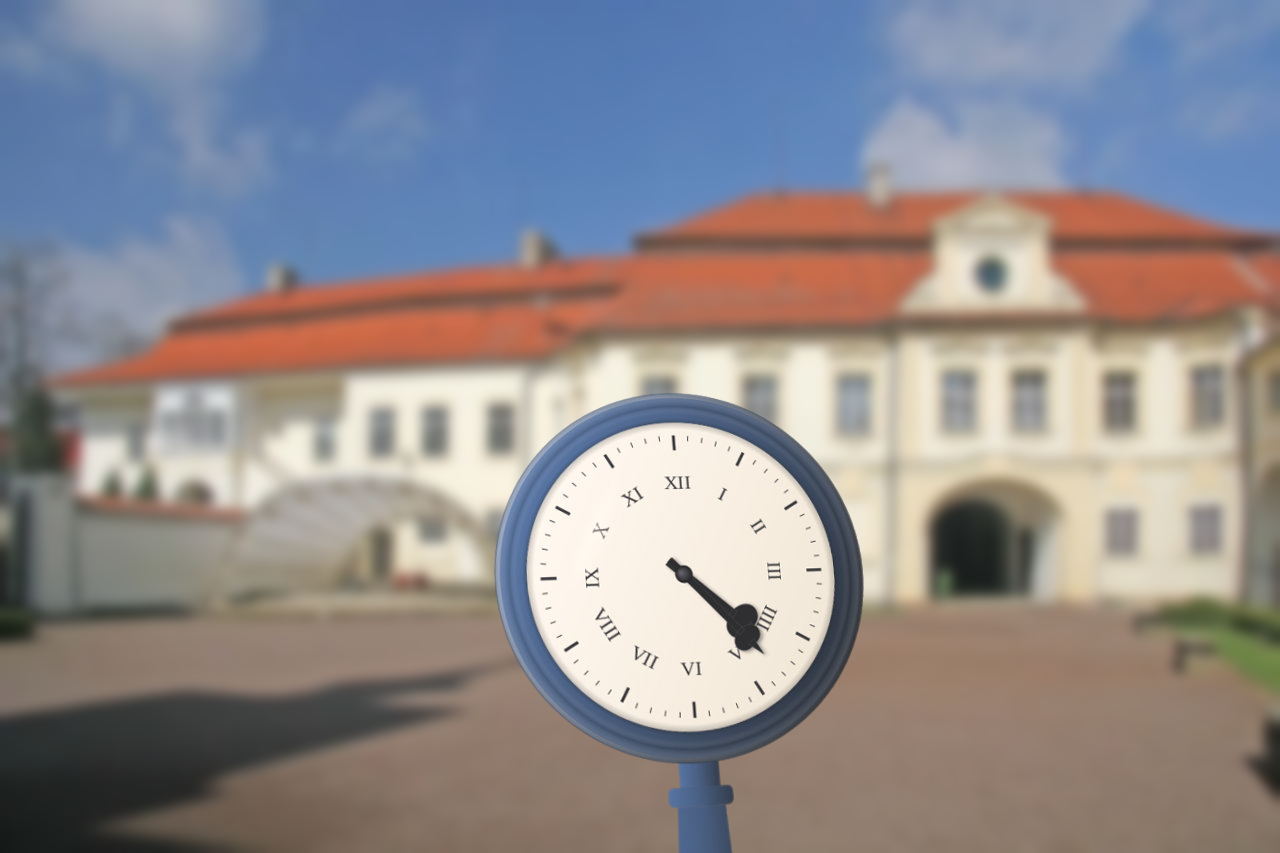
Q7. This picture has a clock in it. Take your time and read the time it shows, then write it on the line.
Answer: 4:23
